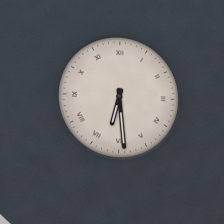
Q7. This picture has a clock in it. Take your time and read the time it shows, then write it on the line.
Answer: 6:29
